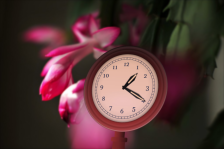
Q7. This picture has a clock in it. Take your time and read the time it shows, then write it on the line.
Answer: 1:20
